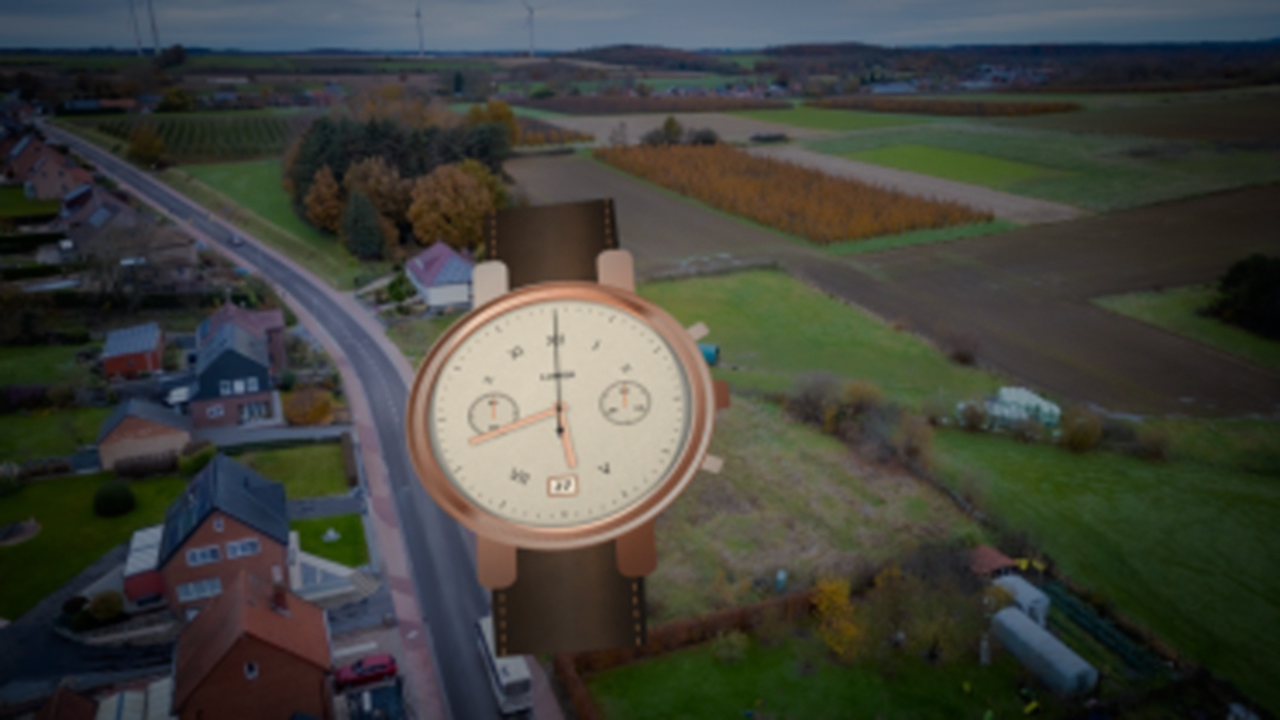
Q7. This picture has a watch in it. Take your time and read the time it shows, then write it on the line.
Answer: 5:42
